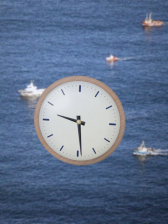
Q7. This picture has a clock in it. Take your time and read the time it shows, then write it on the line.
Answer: 9:29
